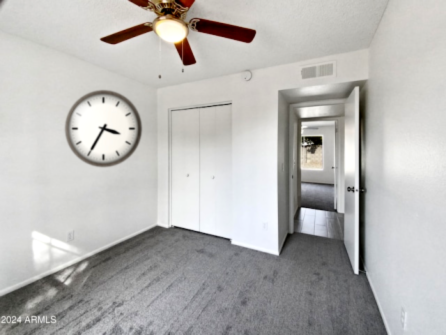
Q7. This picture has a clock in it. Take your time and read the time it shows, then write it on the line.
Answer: 3:35
